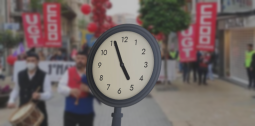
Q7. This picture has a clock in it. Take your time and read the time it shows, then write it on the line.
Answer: 4:56
